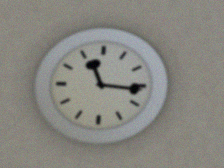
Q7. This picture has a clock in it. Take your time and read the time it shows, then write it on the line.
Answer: 11:16
